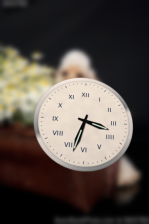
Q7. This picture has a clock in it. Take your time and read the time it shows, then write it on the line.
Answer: 3:33
